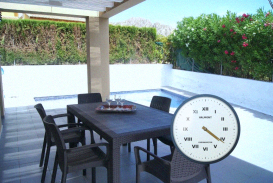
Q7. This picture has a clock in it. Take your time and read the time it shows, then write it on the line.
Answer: 4:21
